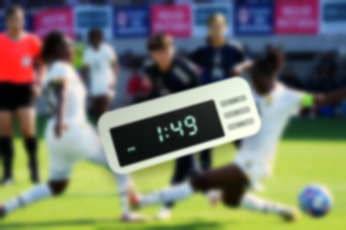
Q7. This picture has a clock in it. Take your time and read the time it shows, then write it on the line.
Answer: 1:49
